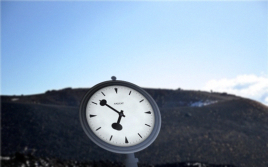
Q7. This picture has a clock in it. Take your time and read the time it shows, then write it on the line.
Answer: 6:52
